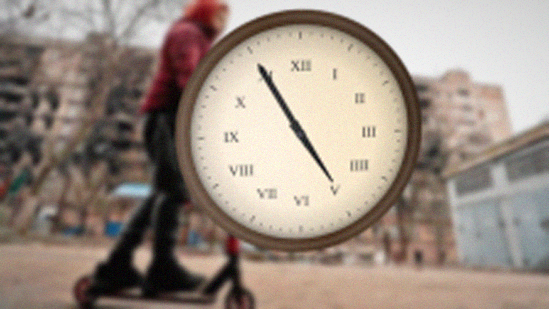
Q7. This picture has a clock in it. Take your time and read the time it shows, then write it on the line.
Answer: 4:55
